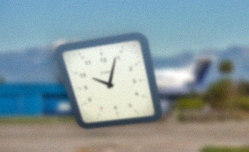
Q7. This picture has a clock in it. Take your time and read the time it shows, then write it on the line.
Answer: 10:04
